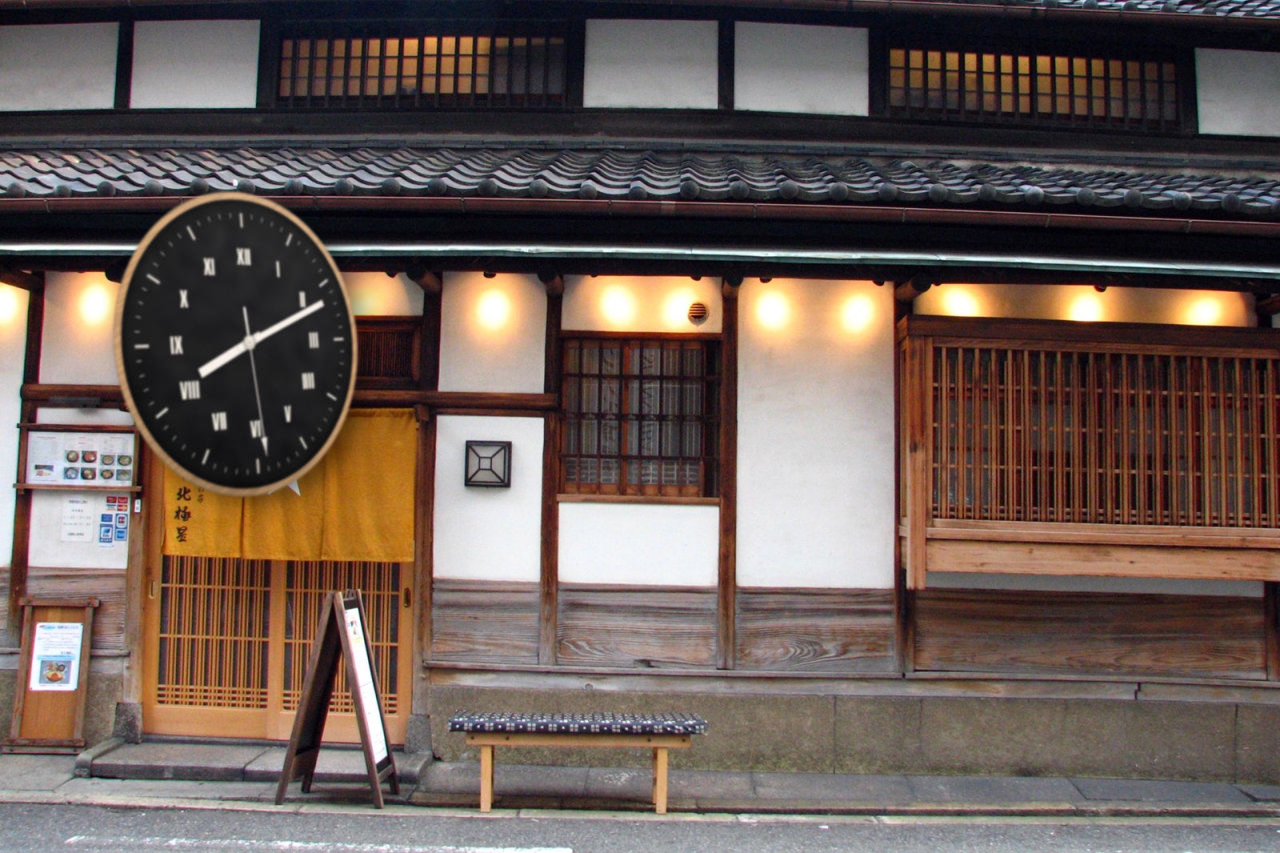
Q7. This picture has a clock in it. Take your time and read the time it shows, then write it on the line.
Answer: 8:11:29
